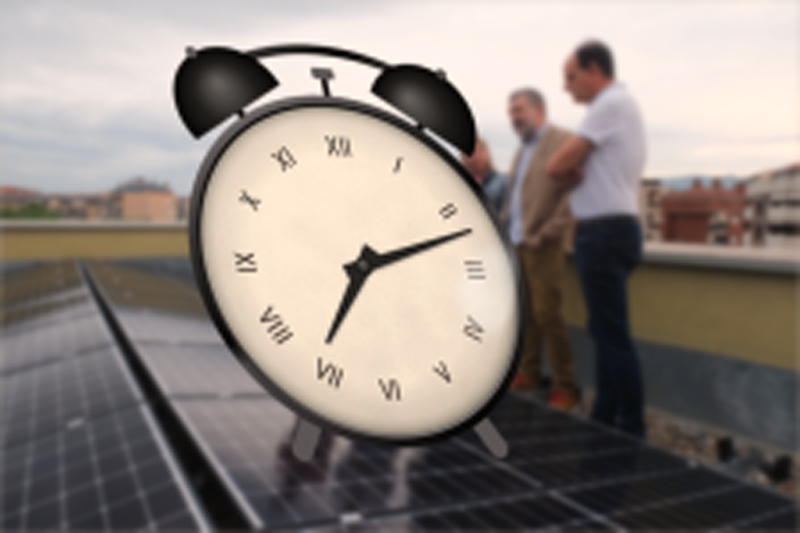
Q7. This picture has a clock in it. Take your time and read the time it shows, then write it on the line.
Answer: 7:12
